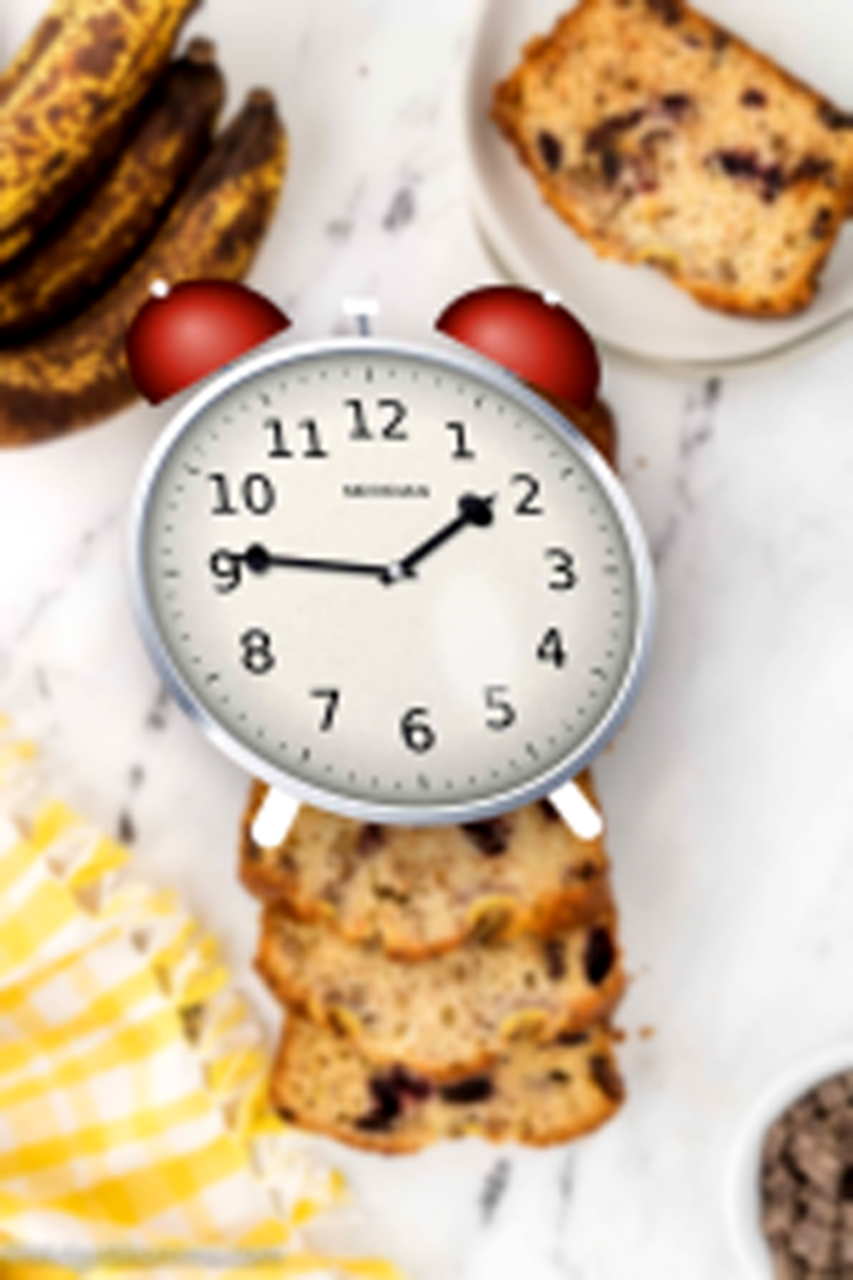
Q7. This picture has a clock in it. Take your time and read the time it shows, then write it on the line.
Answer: 1:46
